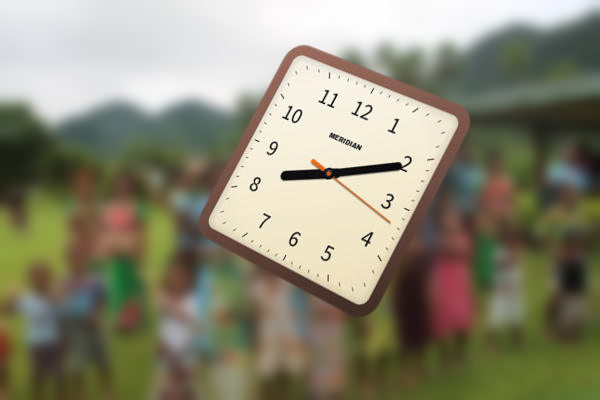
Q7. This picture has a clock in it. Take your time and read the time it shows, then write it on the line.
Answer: 8:10:17
